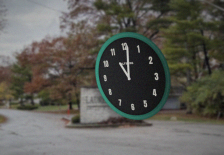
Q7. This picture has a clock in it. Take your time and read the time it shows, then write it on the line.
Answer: 11:01
